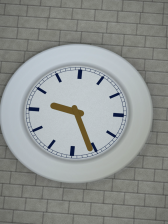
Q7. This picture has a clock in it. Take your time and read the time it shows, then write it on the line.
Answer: 9:26
